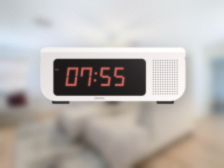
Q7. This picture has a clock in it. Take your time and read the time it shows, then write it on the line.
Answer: 7:55
